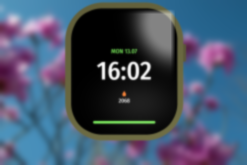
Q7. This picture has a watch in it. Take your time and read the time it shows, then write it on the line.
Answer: 16:02
